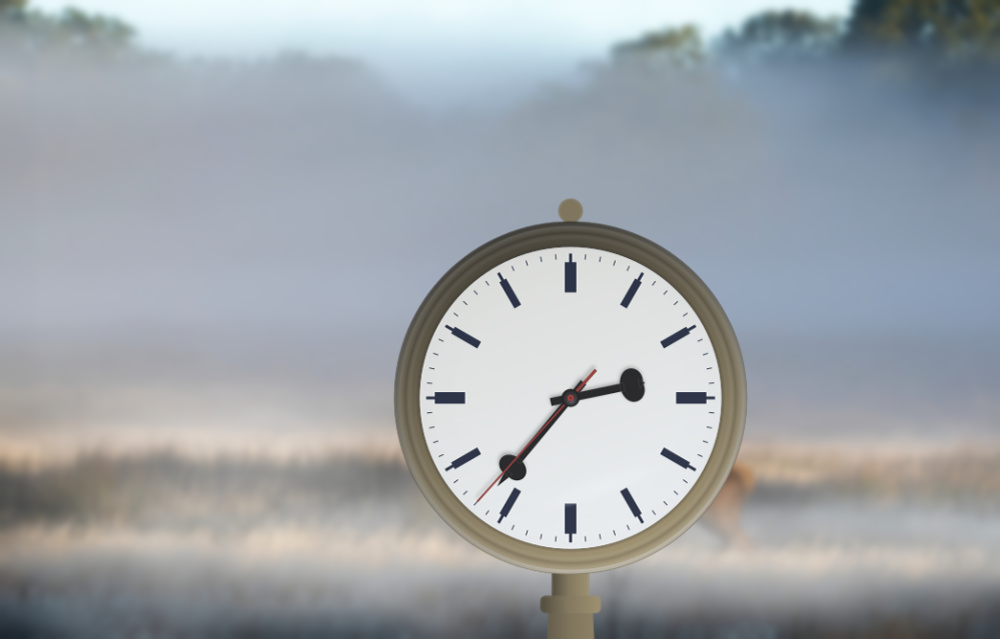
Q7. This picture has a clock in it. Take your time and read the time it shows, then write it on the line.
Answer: 2:36:37
